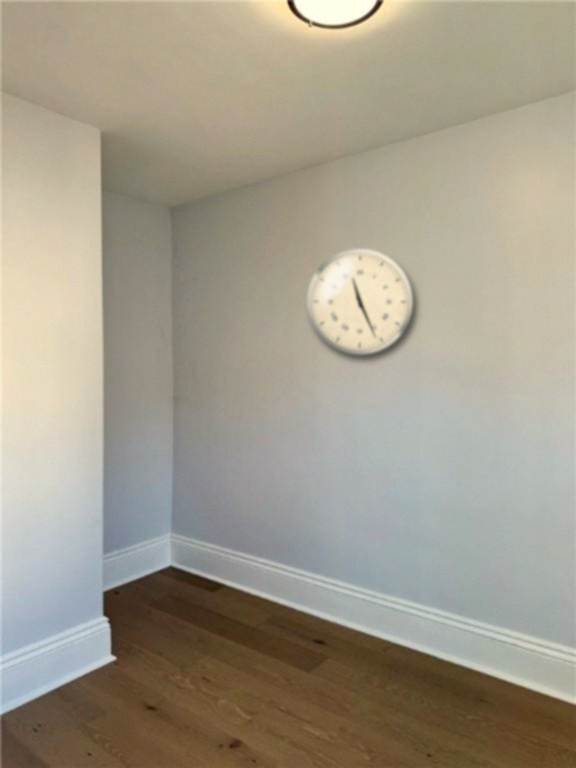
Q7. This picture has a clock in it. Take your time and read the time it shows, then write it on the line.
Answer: 11:26
